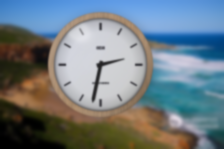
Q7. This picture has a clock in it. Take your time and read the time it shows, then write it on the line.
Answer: 2:32
